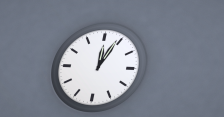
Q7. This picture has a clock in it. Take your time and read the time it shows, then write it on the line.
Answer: 12:04
